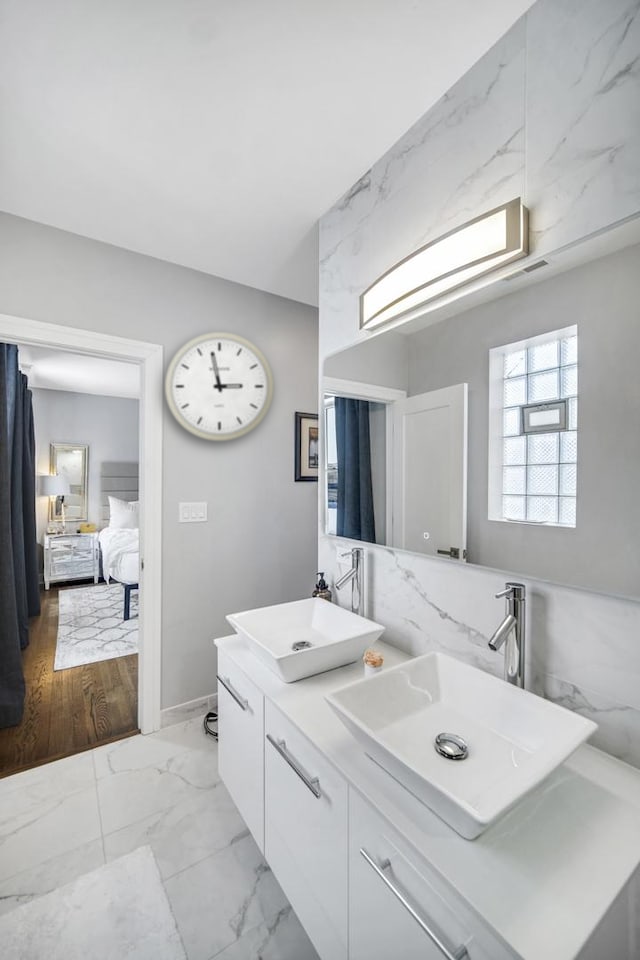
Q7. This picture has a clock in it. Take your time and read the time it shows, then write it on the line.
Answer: 2:58
